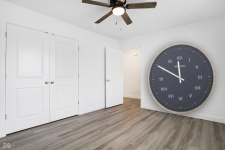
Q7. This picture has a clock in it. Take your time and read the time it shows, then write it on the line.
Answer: 11:50
